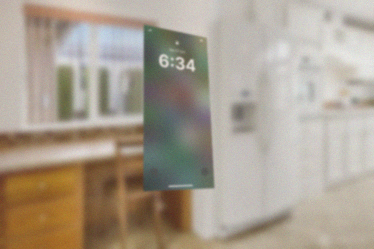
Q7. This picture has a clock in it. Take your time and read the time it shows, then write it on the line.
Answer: 6:34
